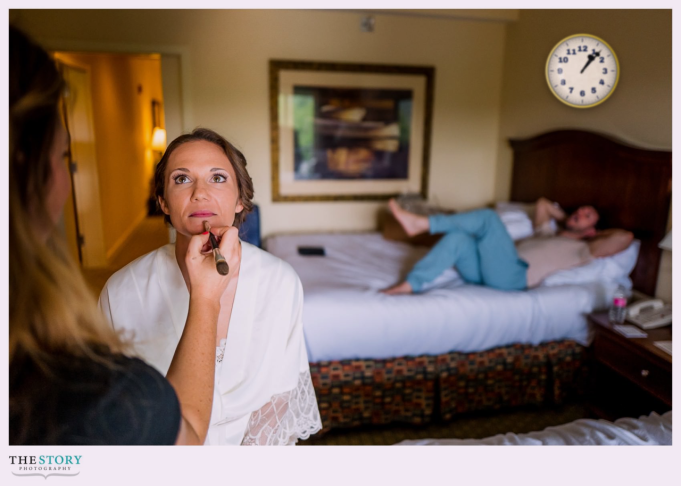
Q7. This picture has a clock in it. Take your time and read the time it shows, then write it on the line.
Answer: 1:07
